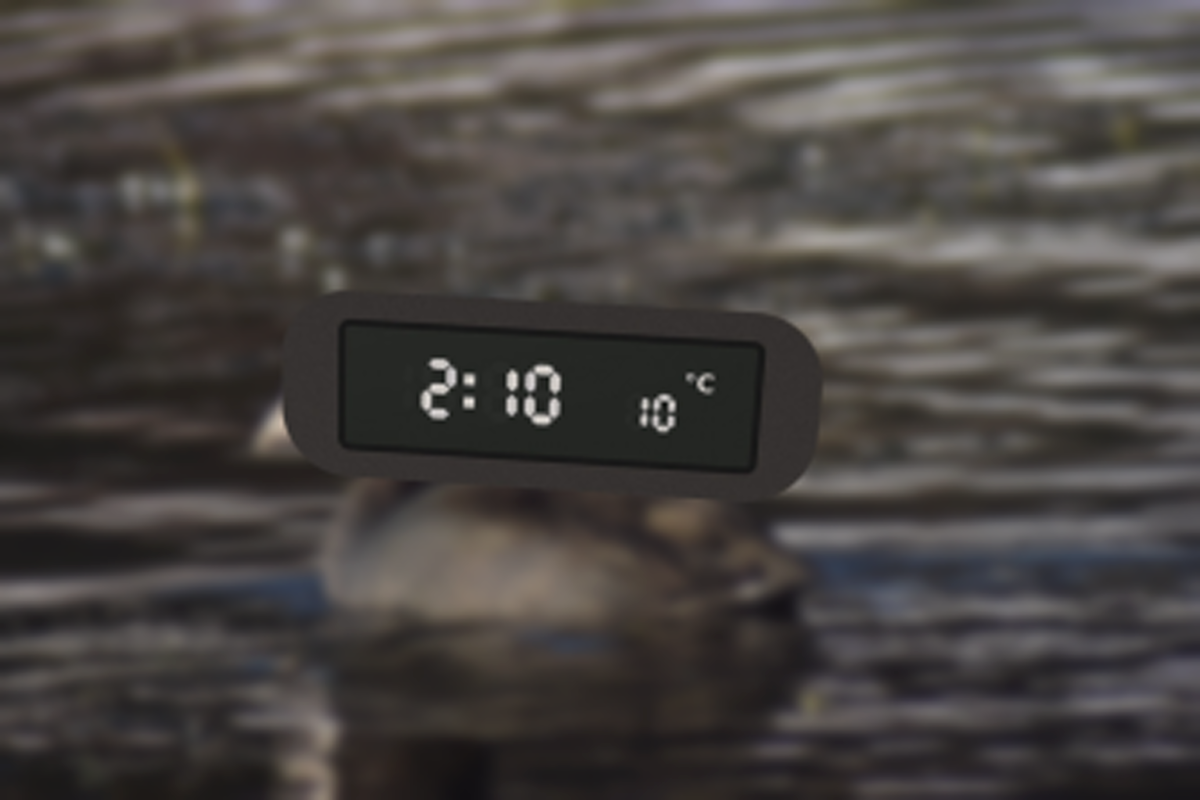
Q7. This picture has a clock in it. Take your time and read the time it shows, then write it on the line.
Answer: 2:10
